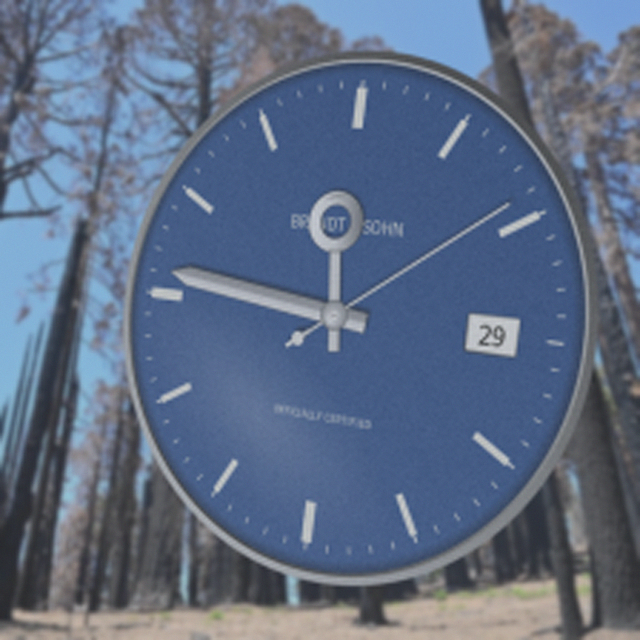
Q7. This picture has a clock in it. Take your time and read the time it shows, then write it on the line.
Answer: 11:46:09
